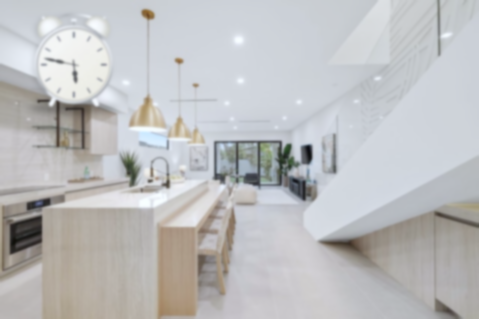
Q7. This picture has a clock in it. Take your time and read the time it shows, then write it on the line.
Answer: 5:47
